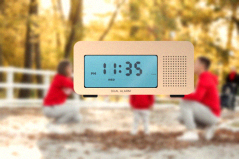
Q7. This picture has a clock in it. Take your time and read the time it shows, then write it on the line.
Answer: 11:35
